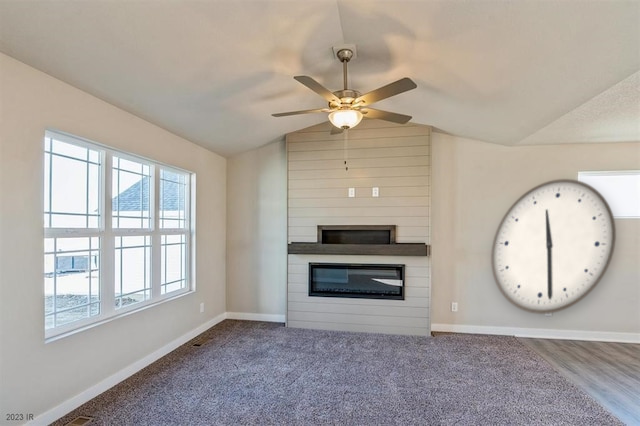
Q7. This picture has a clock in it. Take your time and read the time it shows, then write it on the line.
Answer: 11:28
